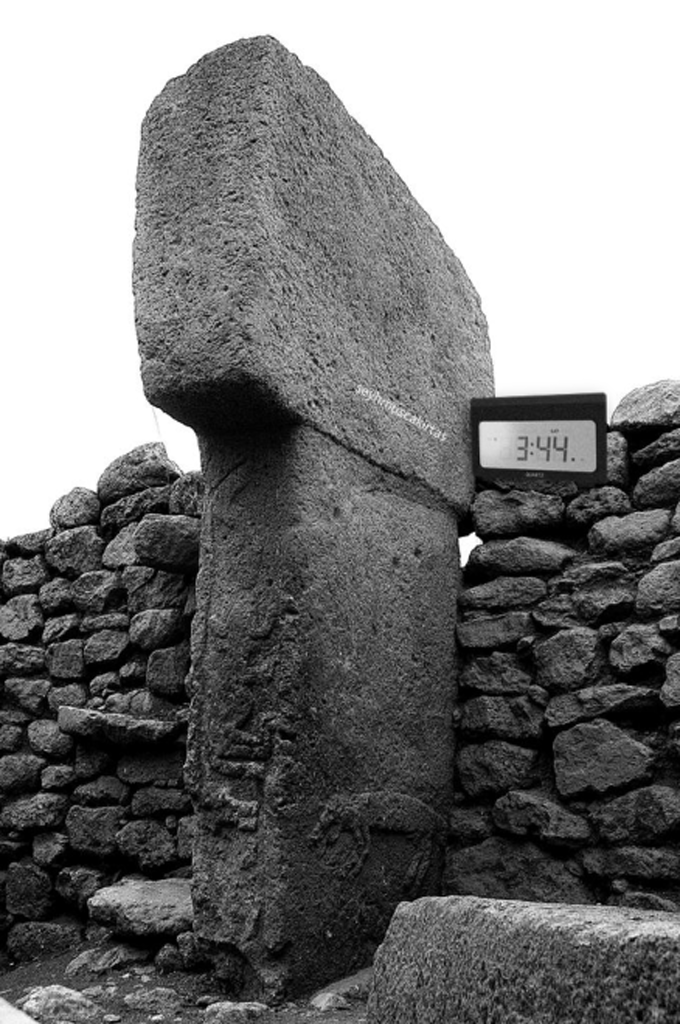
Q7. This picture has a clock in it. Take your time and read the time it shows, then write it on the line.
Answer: 3:44
